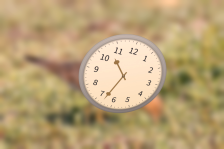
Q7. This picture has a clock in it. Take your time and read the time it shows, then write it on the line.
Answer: 10:33
